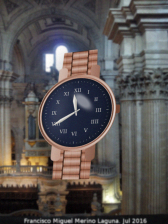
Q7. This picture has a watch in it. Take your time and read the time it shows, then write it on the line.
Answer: 11:40
